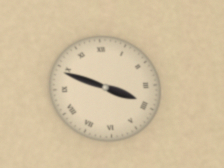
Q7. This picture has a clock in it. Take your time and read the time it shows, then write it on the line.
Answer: 3:49
